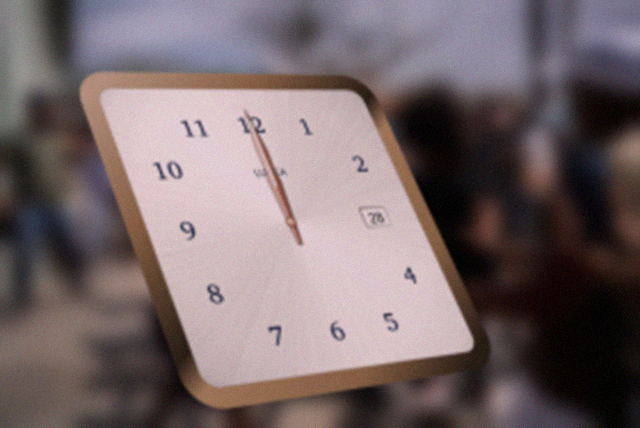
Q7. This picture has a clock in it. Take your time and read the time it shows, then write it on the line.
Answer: 12:00
